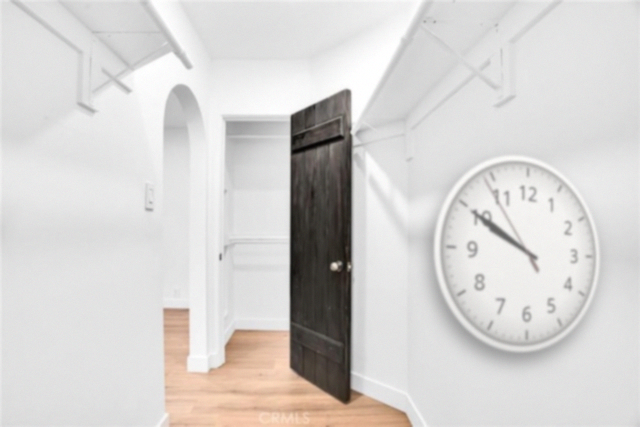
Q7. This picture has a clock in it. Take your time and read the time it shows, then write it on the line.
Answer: 9:49:54
